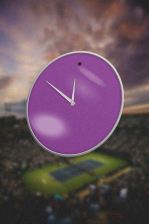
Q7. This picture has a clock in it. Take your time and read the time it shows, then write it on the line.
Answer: 11:50
